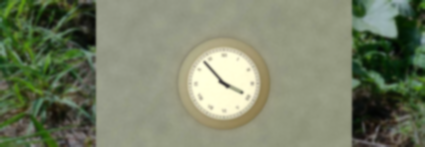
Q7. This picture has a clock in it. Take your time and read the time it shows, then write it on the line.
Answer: 3:53
